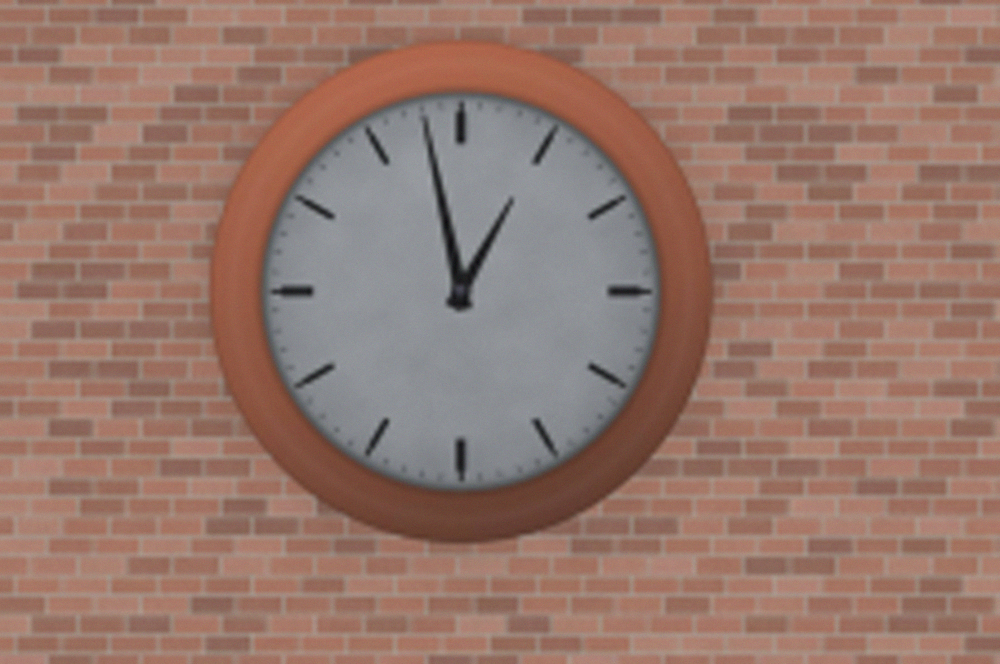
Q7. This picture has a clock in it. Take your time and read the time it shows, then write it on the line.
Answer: 12:58
